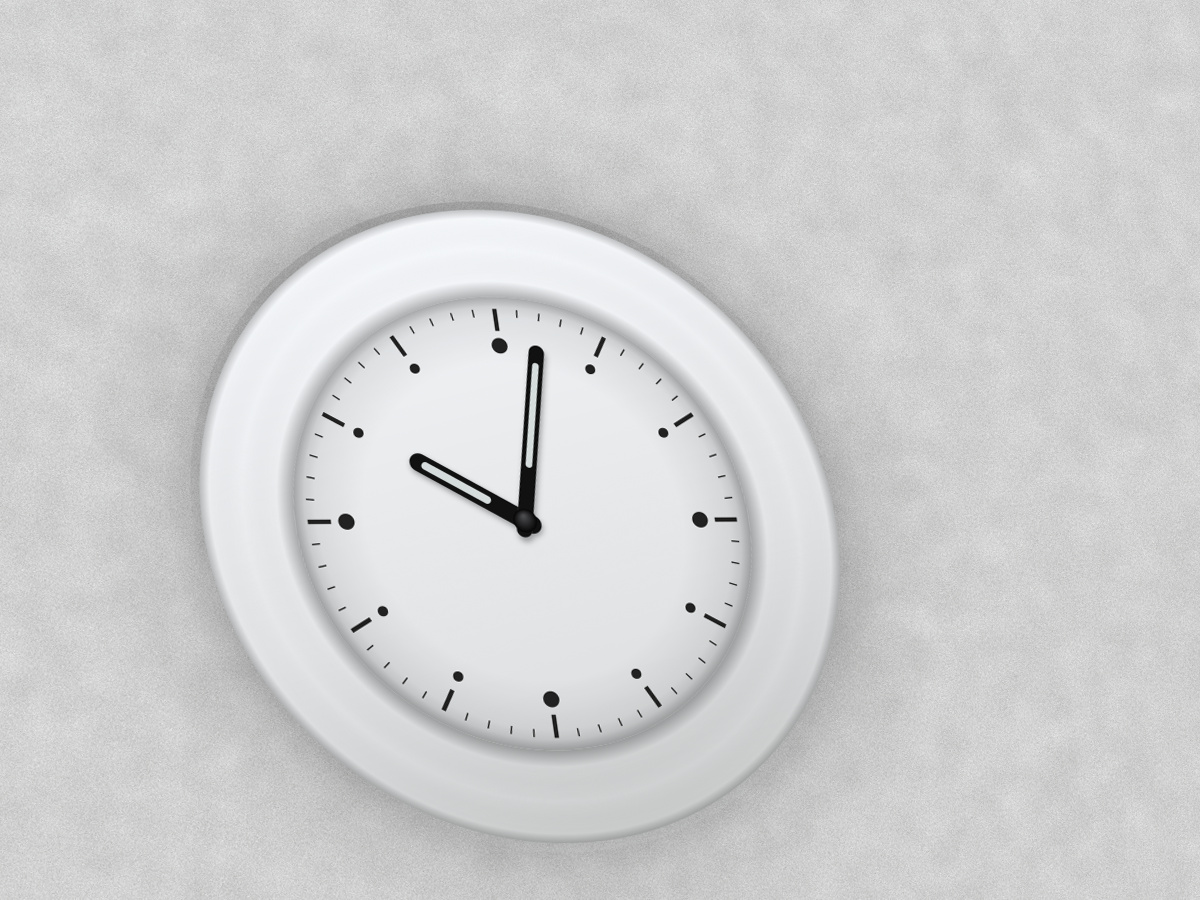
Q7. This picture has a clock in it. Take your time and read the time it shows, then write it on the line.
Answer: 10:02
